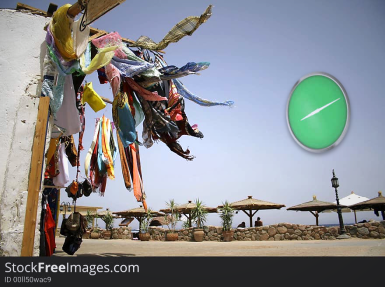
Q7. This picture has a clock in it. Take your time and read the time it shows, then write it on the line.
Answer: 8:11
